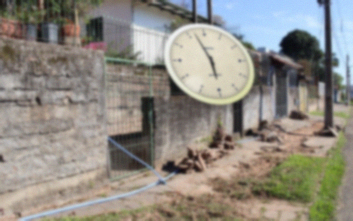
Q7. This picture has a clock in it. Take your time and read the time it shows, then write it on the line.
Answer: 5:57
